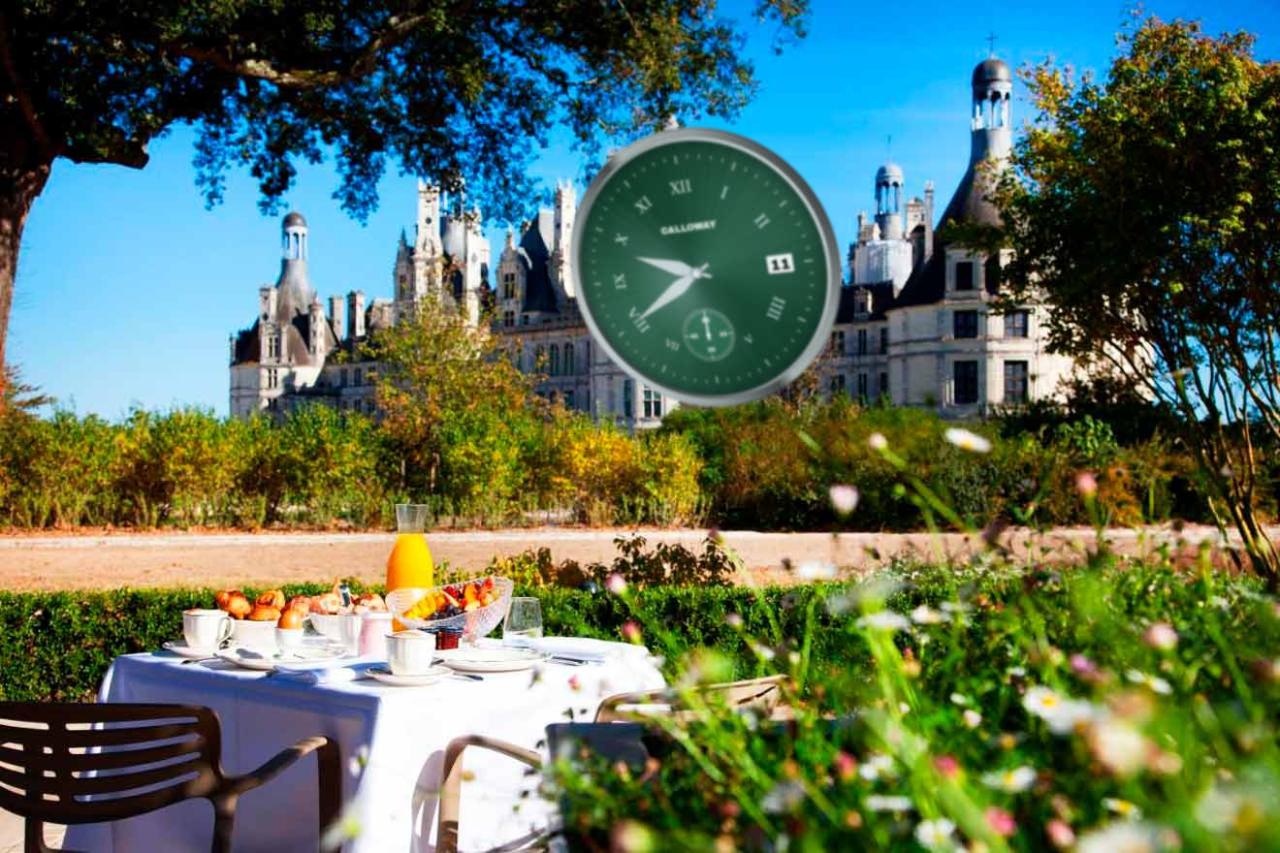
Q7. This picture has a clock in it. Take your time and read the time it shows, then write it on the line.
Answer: 9:40
